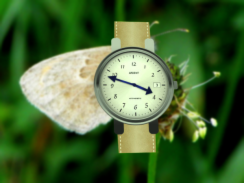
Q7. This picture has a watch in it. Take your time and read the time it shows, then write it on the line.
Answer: 3:48
